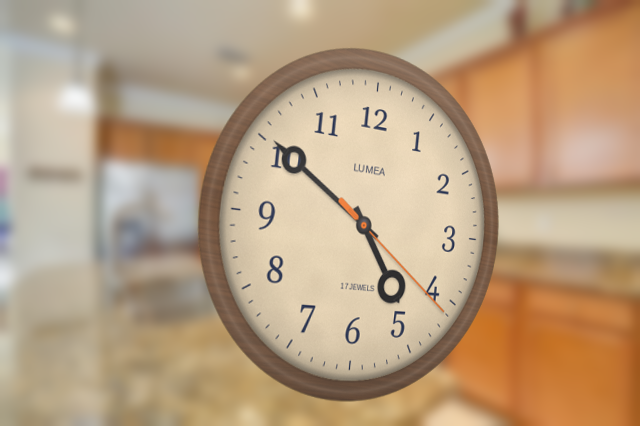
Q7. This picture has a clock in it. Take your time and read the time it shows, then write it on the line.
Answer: 4:50:21
